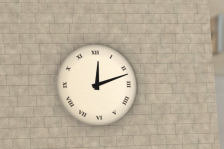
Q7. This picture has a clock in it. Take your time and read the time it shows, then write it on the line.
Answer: 12:12
